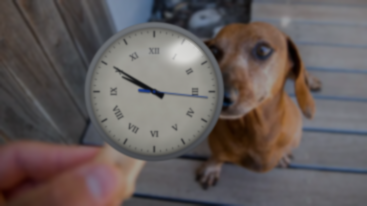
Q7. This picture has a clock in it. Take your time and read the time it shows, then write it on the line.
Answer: 9:50:16
